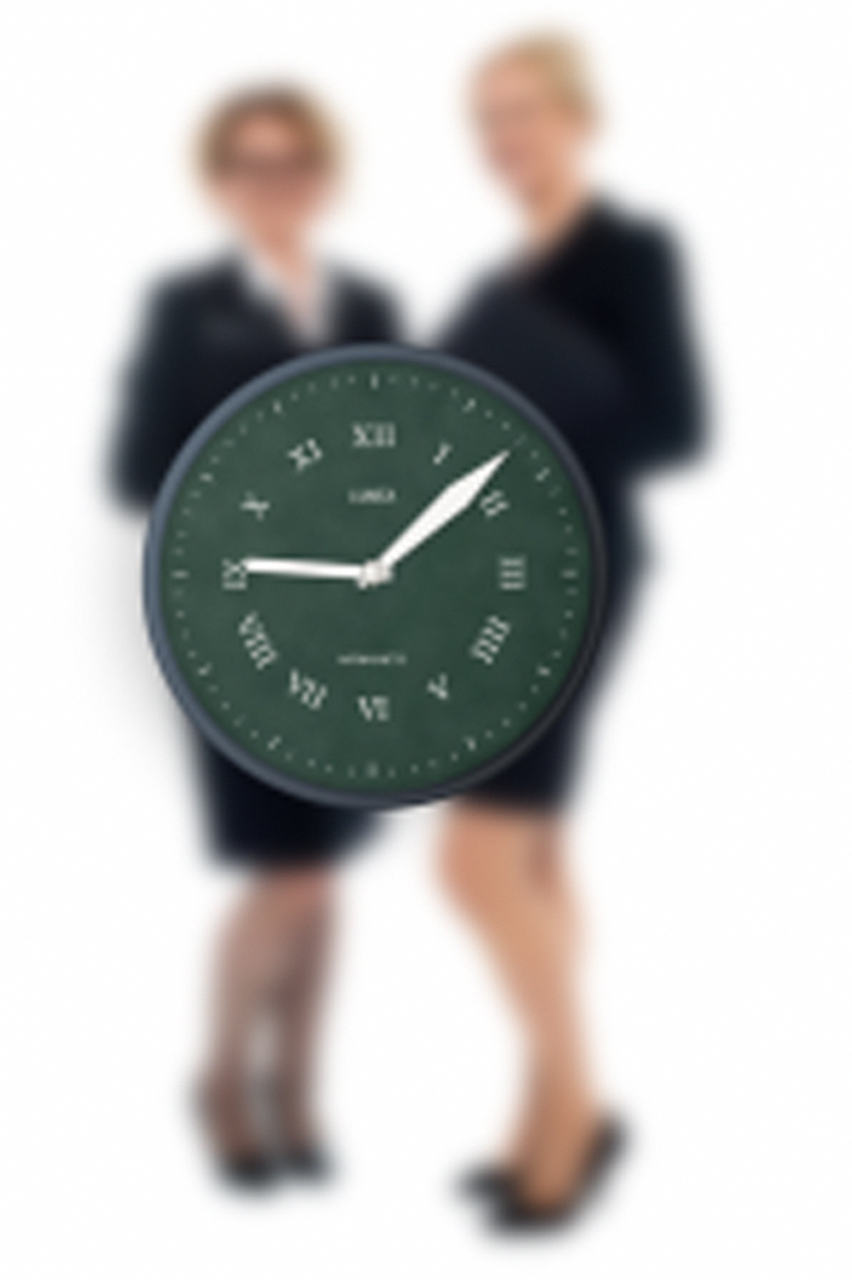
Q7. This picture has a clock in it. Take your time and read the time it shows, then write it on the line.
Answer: 9:08
